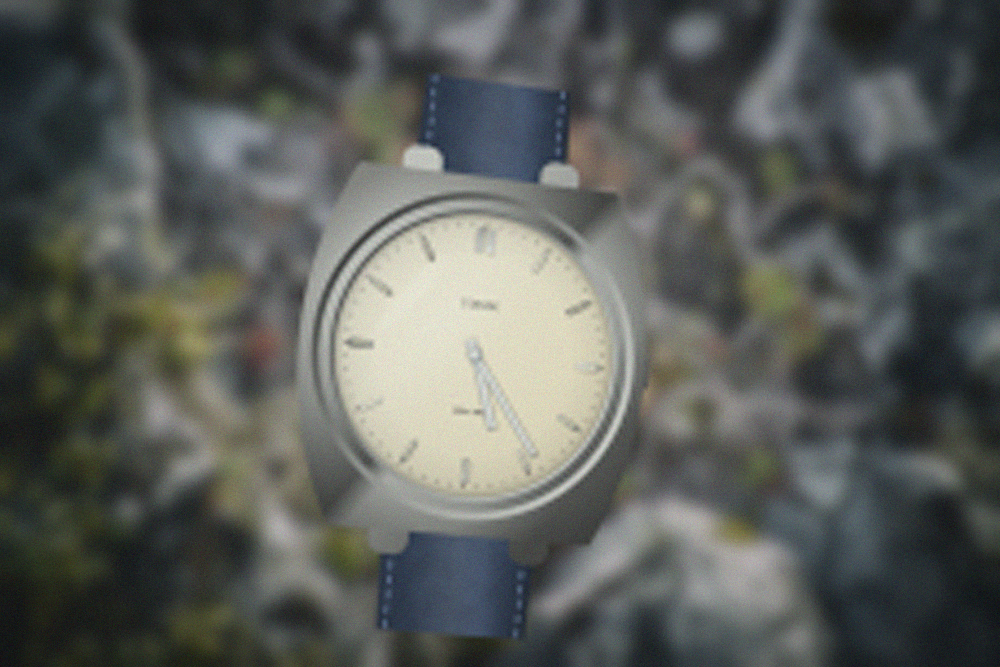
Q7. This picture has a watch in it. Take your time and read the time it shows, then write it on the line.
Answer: 5:24
